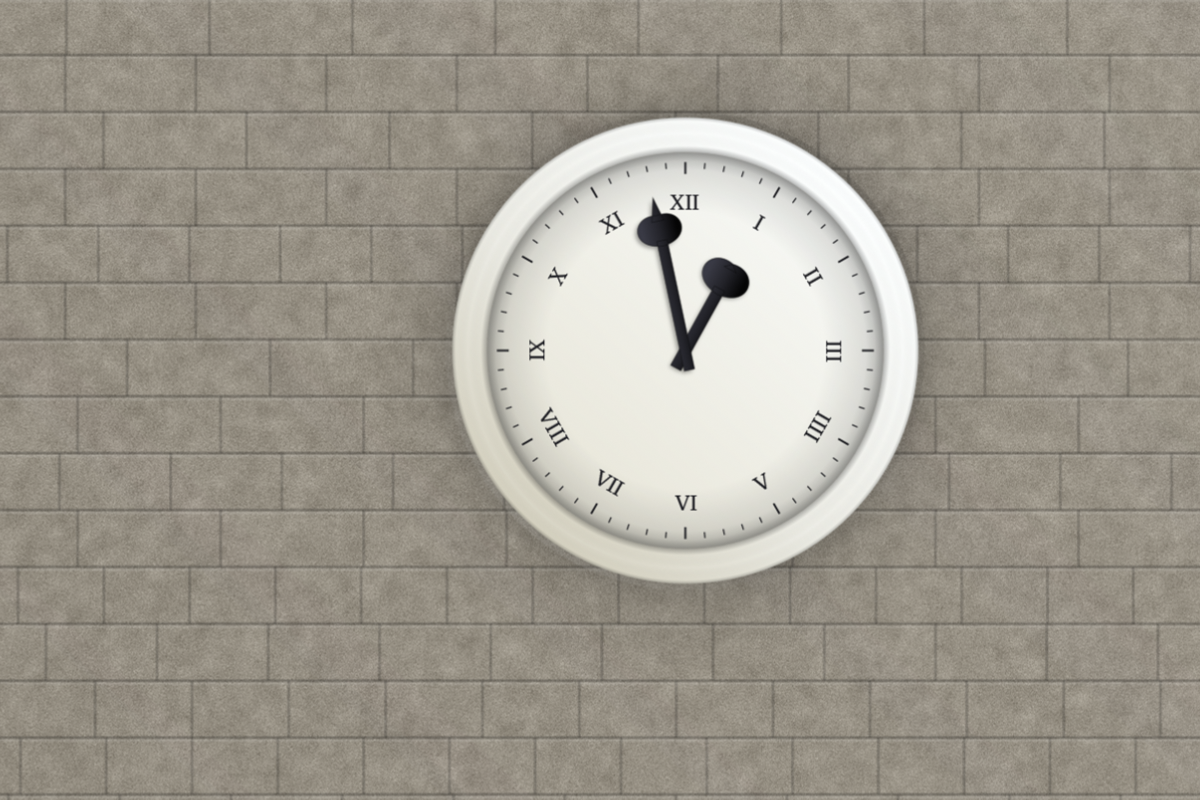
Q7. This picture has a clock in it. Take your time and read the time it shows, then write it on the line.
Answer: 12:58
